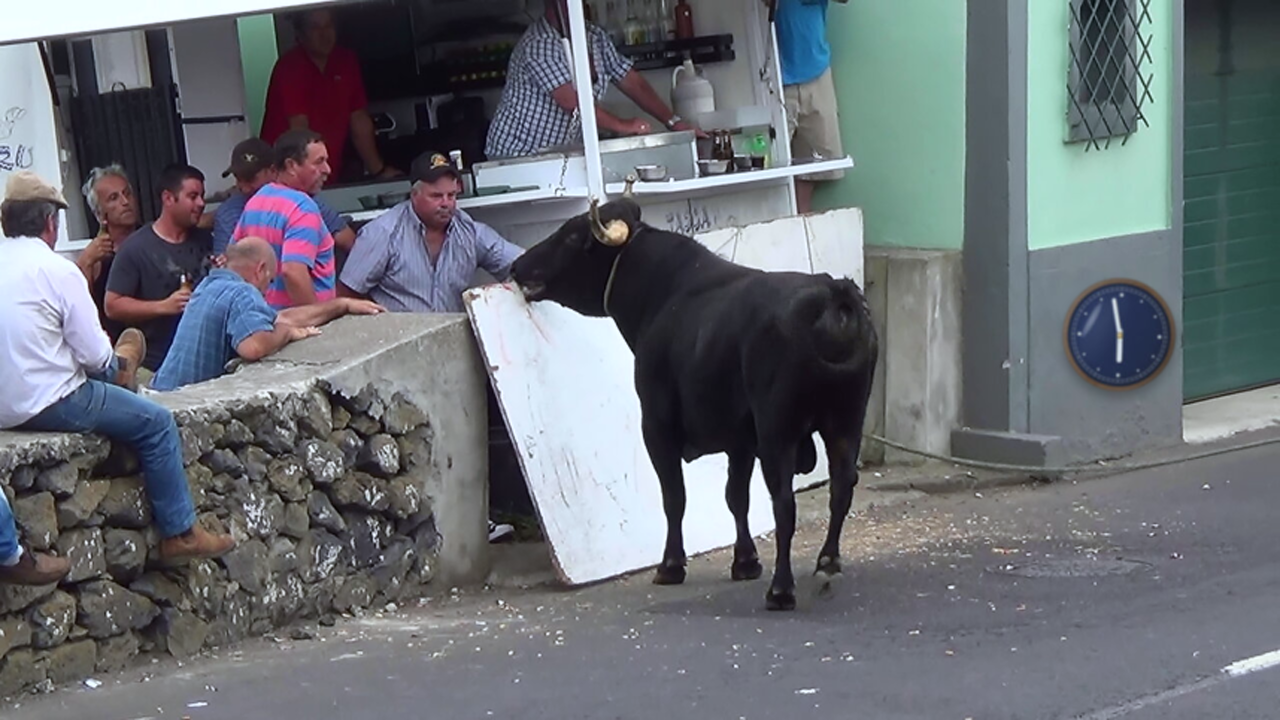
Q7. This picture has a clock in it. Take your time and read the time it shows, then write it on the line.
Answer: 5:58
